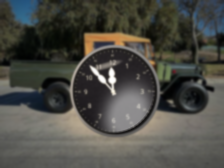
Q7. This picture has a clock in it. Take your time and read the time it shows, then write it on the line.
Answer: 11:53
